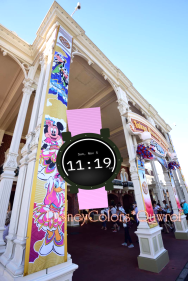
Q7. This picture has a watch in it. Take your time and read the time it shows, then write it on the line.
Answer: 11:19
